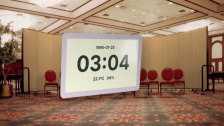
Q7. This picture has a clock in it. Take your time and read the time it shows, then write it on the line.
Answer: 3:04
